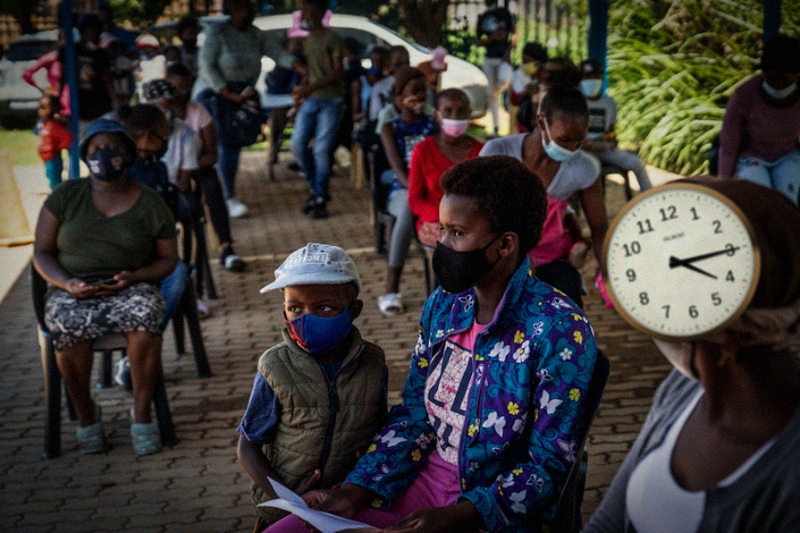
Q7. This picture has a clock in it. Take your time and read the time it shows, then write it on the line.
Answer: 4:15
